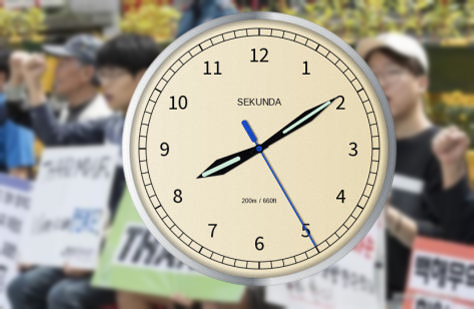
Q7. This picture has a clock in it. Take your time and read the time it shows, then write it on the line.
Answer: 8:09:25
